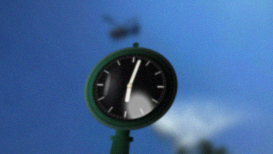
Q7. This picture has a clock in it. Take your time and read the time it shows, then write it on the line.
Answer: 6:02
